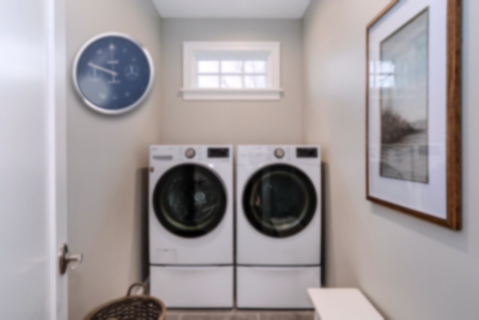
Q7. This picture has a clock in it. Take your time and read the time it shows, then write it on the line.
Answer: 9:49
